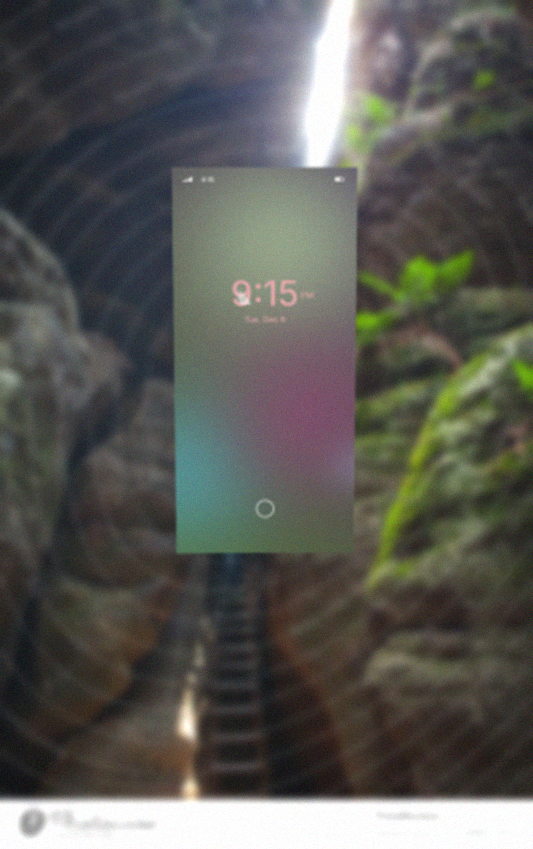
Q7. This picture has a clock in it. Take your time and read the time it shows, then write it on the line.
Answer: 9:15
